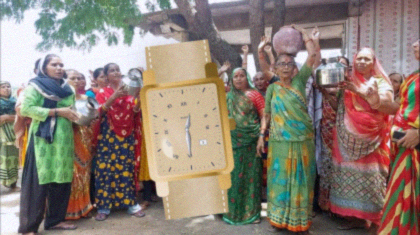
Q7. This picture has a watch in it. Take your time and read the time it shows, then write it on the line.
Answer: 12:30
